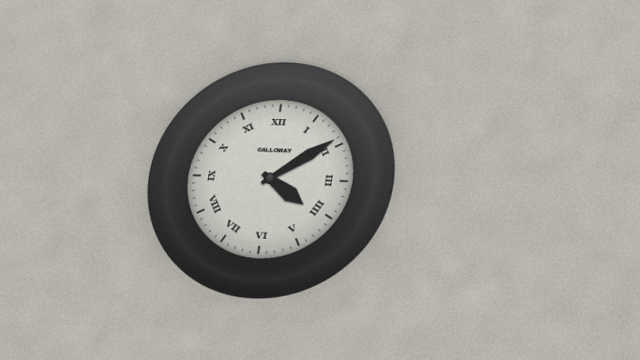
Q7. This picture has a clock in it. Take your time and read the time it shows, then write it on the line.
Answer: 4:09
